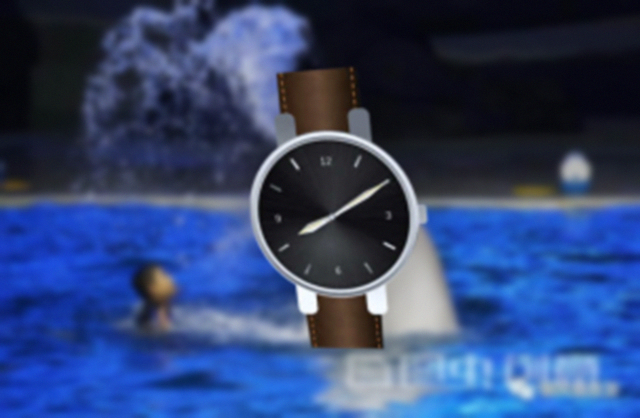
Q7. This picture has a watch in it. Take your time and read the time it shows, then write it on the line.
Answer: 8:10
